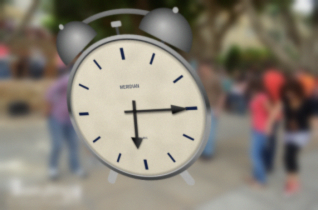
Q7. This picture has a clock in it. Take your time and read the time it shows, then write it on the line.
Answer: 6:15
